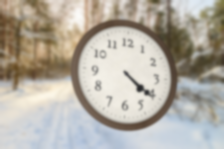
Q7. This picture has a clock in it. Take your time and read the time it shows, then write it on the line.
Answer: 4:21
